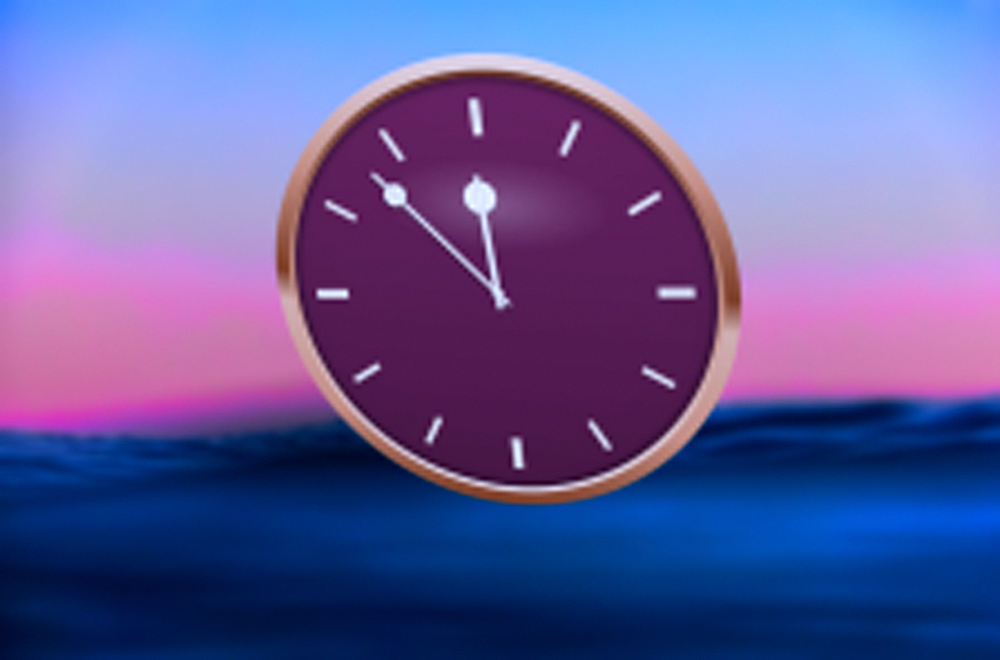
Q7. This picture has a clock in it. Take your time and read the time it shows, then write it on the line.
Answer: 11:53
